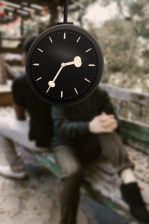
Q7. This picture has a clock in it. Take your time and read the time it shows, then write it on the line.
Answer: 2:35
